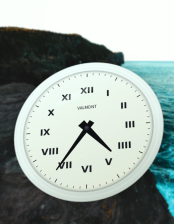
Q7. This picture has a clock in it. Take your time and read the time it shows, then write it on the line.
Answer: 4:36
